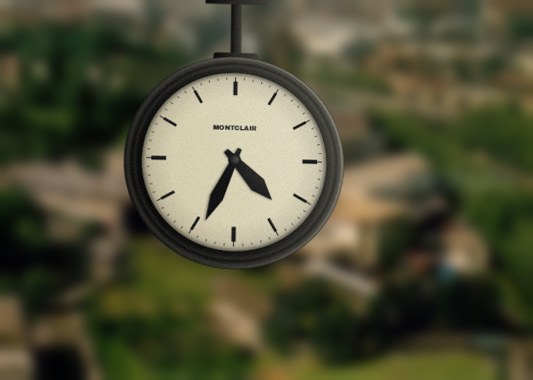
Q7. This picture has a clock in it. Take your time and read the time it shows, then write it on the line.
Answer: 4:34
